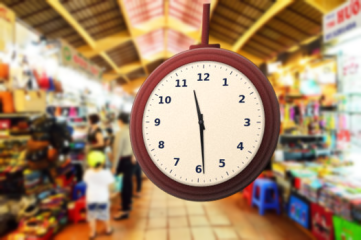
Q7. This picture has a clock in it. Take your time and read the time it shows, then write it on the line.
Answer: 11:29
